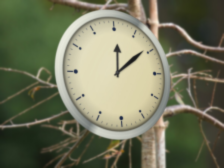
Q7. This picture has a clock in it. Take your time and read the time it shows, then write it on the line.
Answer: 12:09
